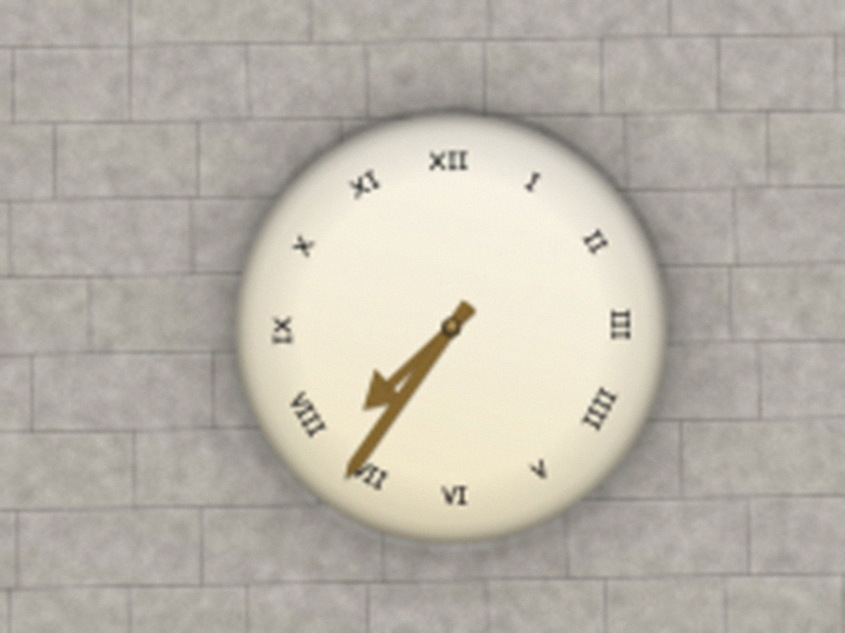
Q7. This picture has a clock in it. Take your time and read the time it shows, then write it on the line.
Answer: 7:36
